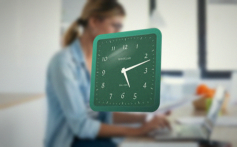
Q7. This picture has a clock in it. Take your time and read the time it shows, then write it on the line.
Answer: 5:12
